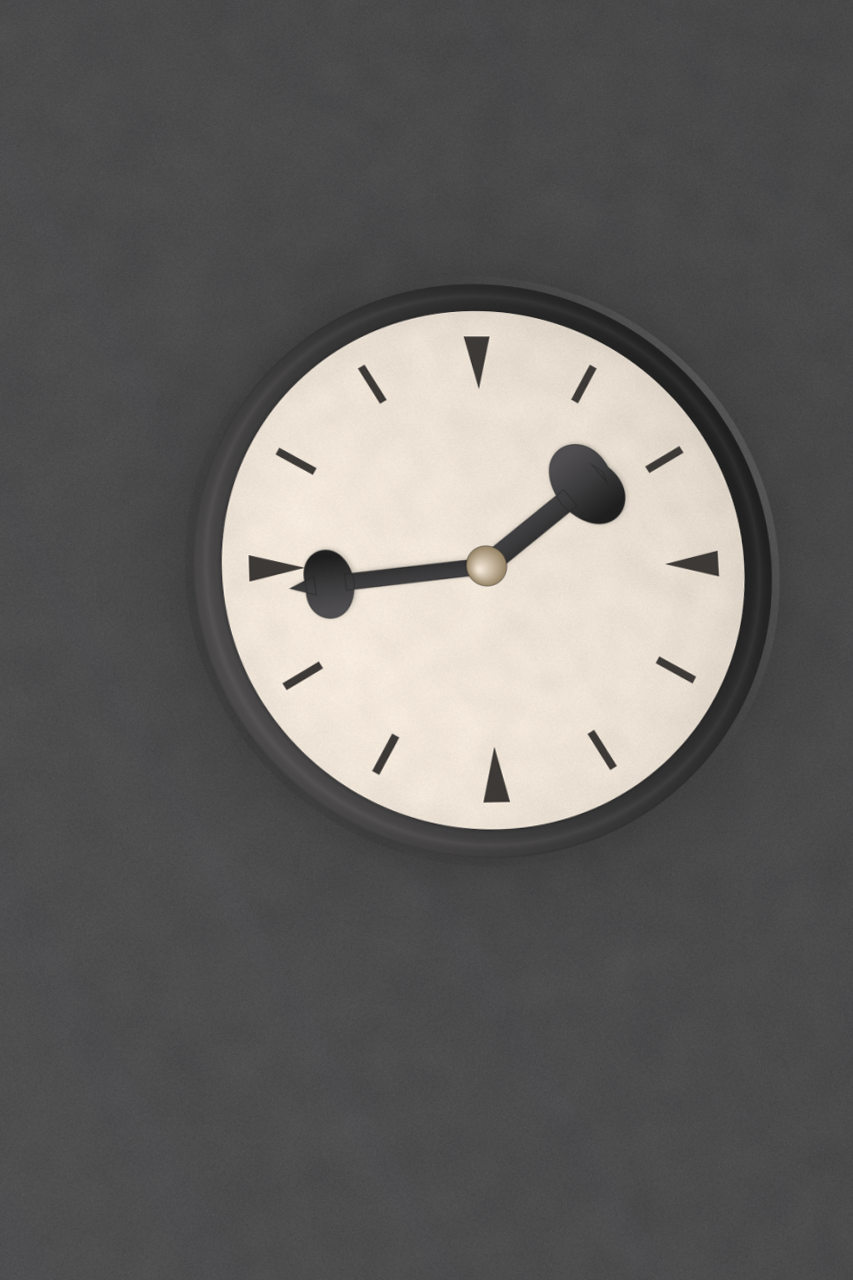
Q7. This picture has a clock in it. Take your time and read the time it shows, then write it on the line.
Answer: 1:44
